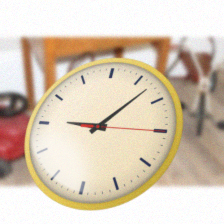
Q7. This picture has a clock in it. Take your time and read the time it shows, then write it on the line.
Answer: 9:07:15
